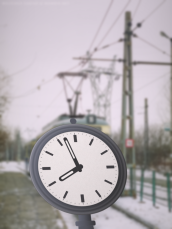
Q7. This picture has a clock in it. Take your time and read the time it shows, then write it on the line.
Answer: 7:57
